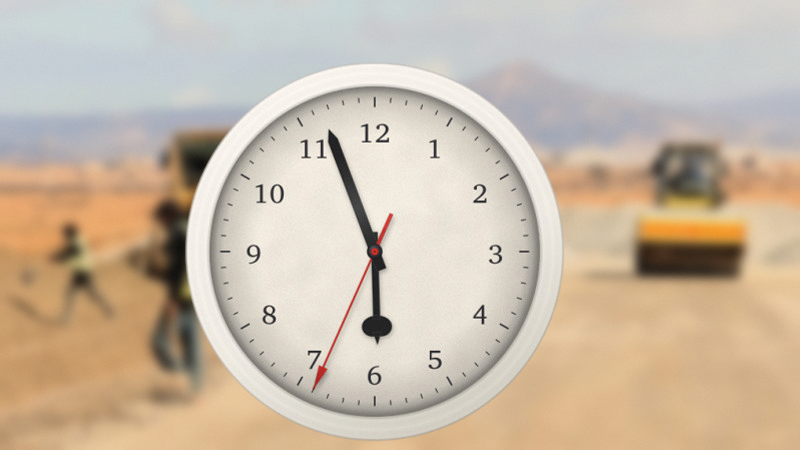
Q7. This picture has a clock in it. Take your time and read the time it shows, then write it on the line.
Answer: 5:56:34
